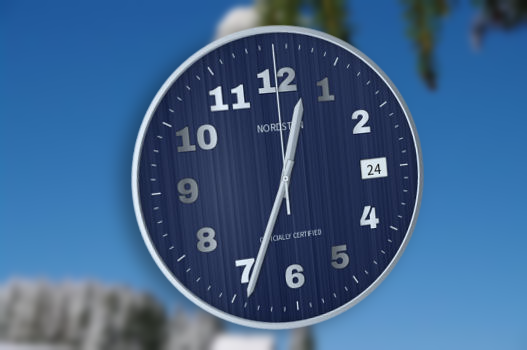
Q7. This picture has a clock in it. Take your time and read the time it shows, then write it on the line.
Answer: 12:34:00
